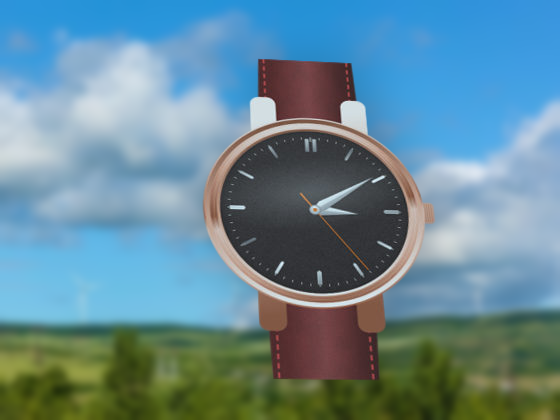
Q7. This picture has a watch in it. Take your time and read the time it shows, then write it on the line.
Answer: 3:09:24
